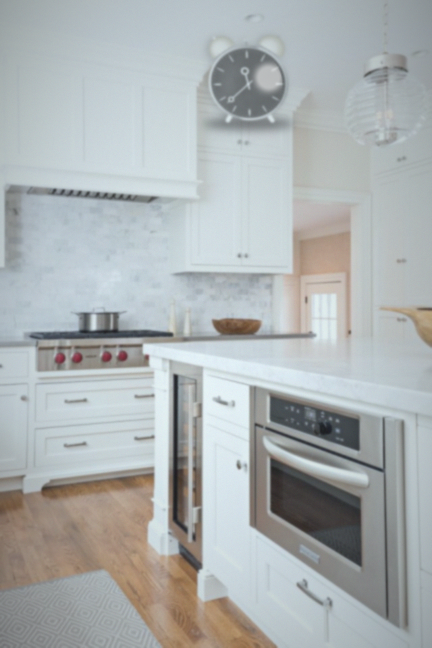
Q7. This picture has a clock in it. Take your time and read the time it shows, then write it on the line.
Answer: 11:38
